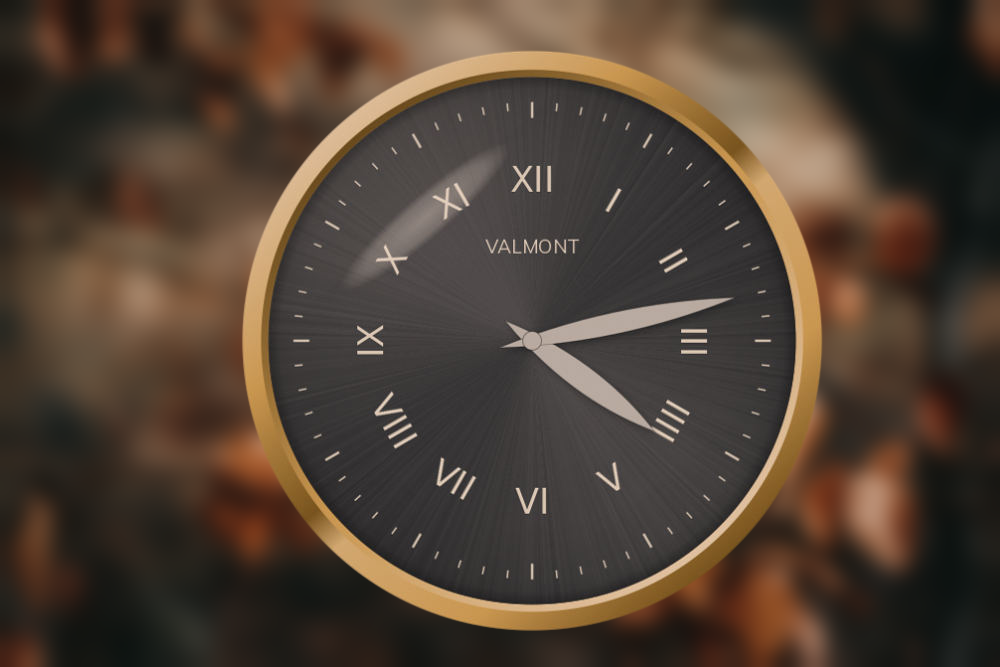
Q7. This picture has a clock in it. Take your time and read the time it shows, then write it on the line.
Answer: 4:13
